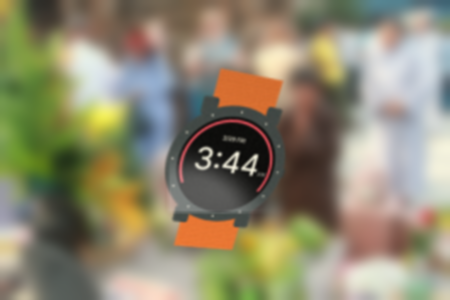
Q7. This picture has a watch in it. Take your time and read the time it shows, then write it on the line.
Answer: 3:44
